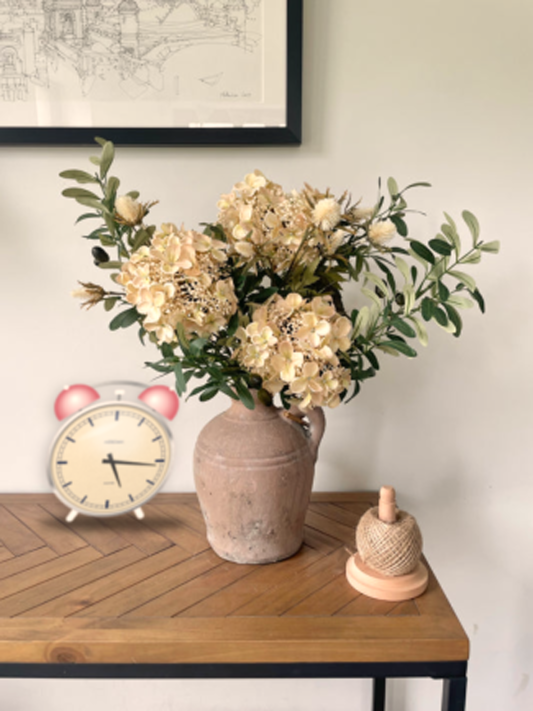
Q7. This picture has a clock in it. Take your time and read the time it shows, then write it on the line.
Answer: 5:16
